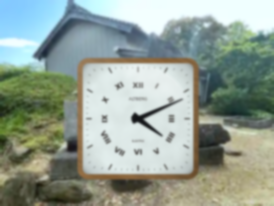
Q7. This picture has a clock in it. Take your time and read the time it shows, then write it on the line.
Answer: 4:11
